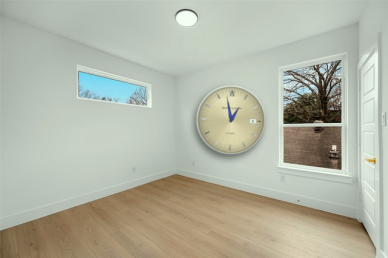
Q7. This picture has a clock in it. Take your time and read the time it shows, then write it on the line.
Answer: 12:58
